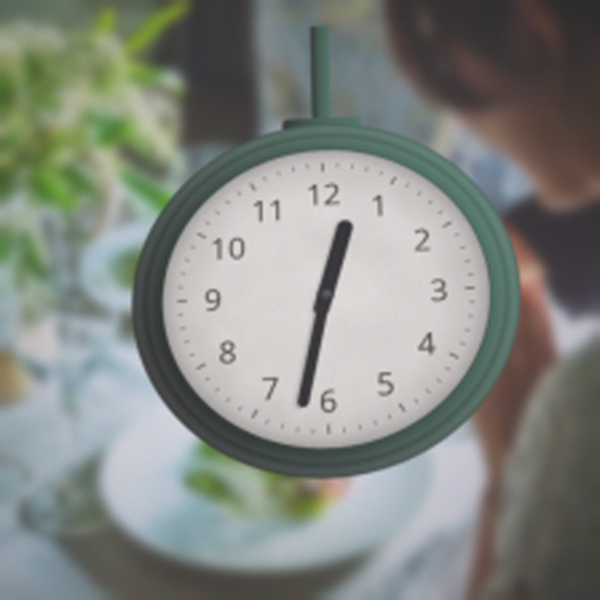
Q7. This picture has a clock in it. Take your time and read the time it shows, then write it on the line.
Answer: 12:32
